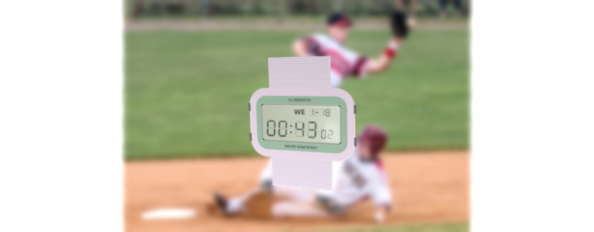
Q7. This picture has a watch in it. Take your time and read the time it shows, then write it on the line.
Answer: 0:43:02
